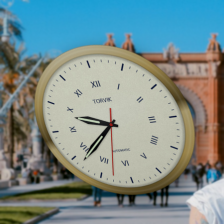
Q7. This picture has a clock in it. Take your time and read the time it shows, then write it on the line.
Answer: 9:38:33
